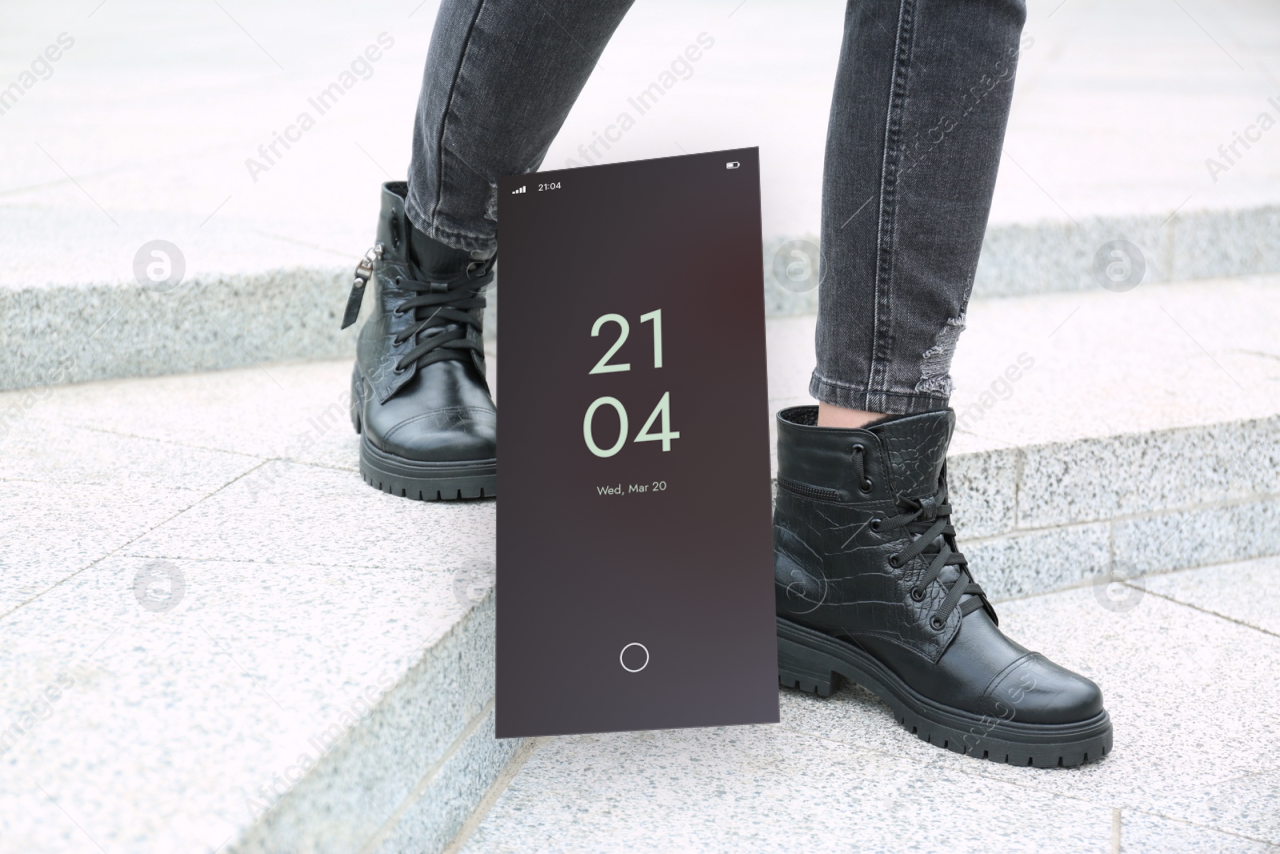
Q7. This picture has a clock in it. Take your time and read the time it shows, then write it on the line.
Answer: 21:04
